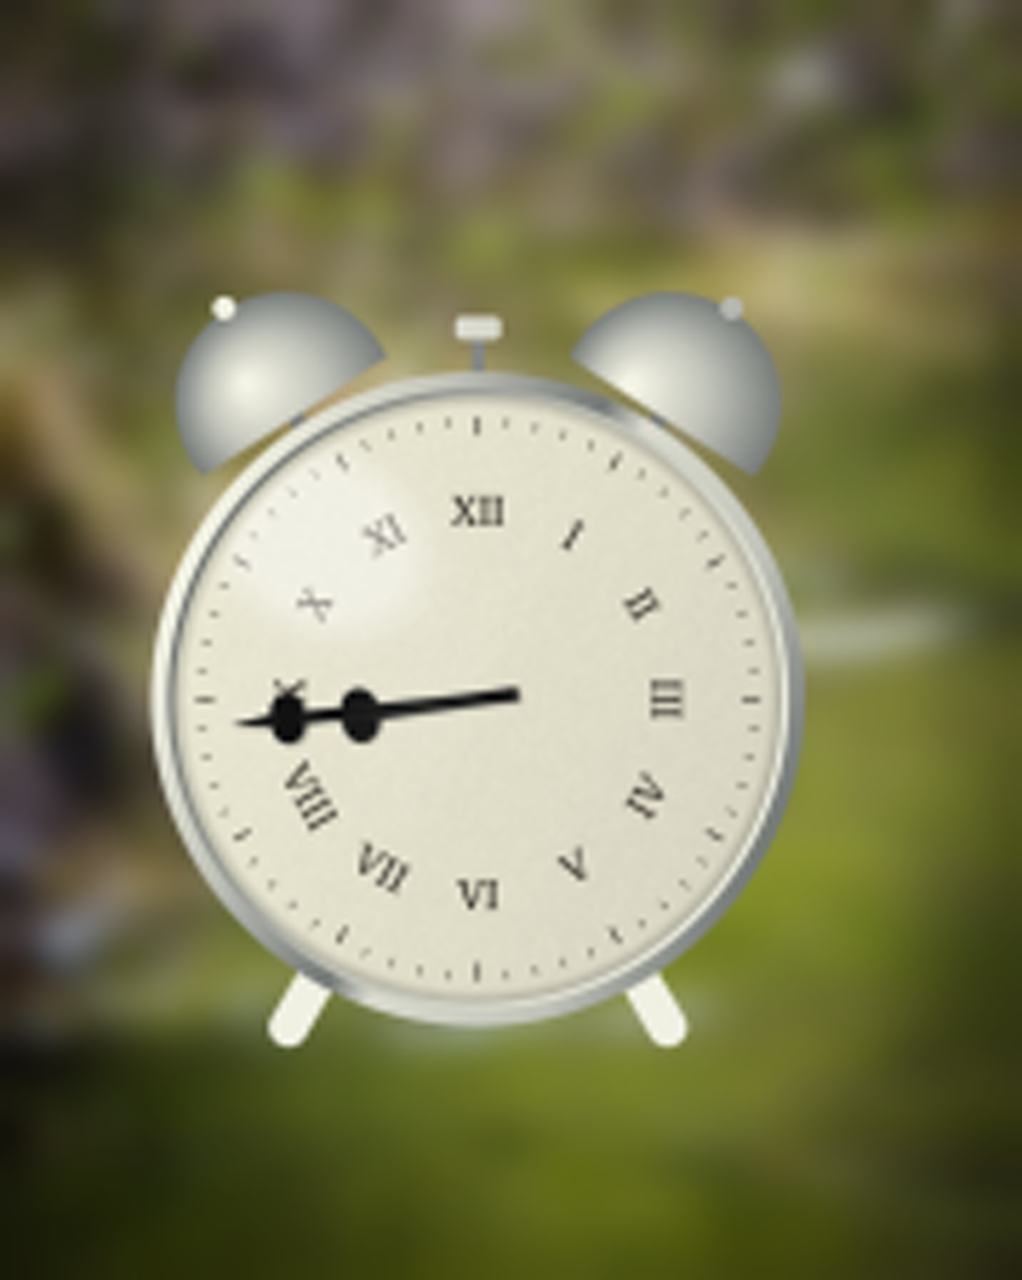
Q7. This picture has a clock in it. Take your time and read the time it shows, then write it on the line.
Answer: 8:44
